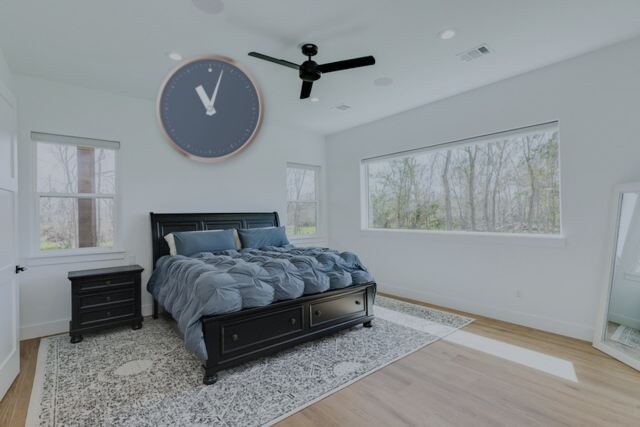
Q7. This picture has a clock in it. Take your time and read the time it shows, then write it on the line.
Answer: 11:03
